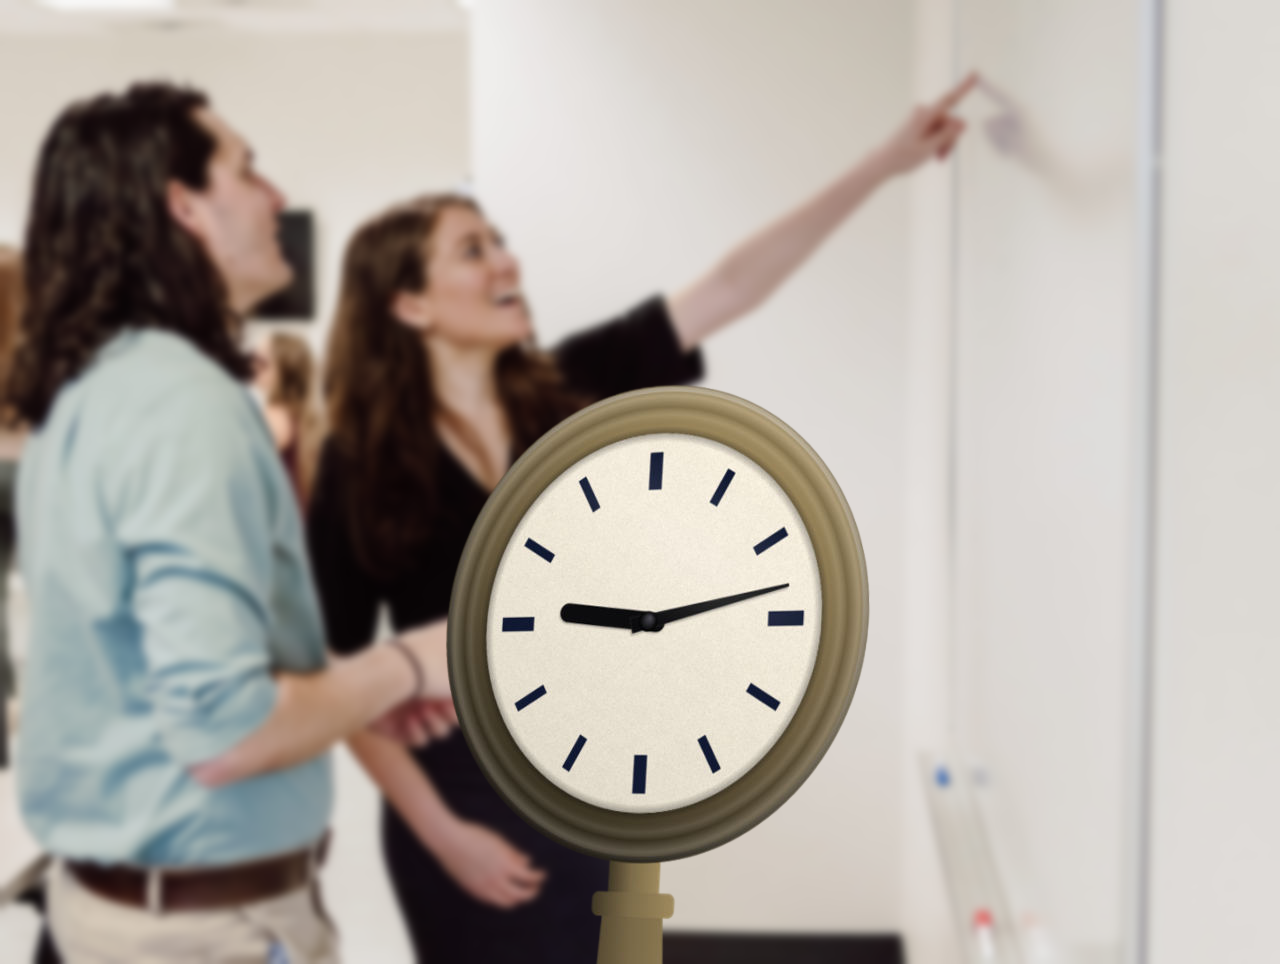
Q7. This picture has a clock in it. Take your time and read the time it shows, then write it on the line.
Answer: 9:13
